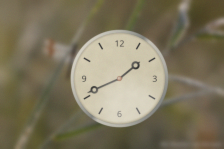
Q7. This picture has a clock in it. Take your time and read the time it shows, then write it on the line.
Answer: 1:41
